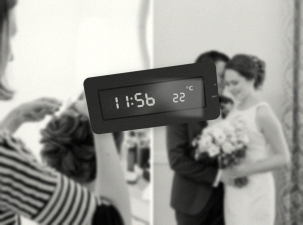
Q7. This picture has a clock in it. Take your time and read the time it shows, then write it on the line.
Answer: 11:56
